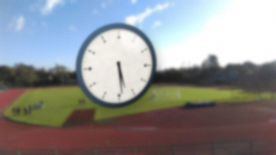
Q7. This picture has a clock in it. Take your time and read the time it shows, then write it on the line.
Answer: 5:29
